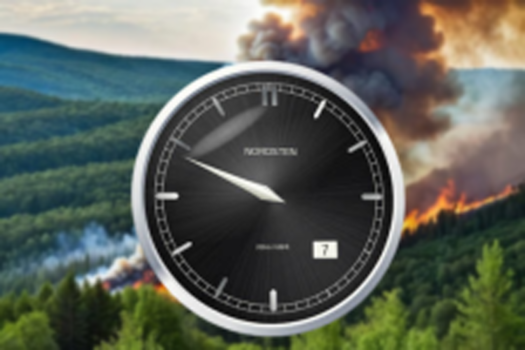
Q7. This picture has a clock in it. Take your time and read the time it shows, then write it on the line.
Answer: 9:49
